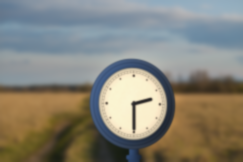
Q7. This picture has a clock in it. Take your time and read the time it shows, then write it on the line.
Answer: 2:30
